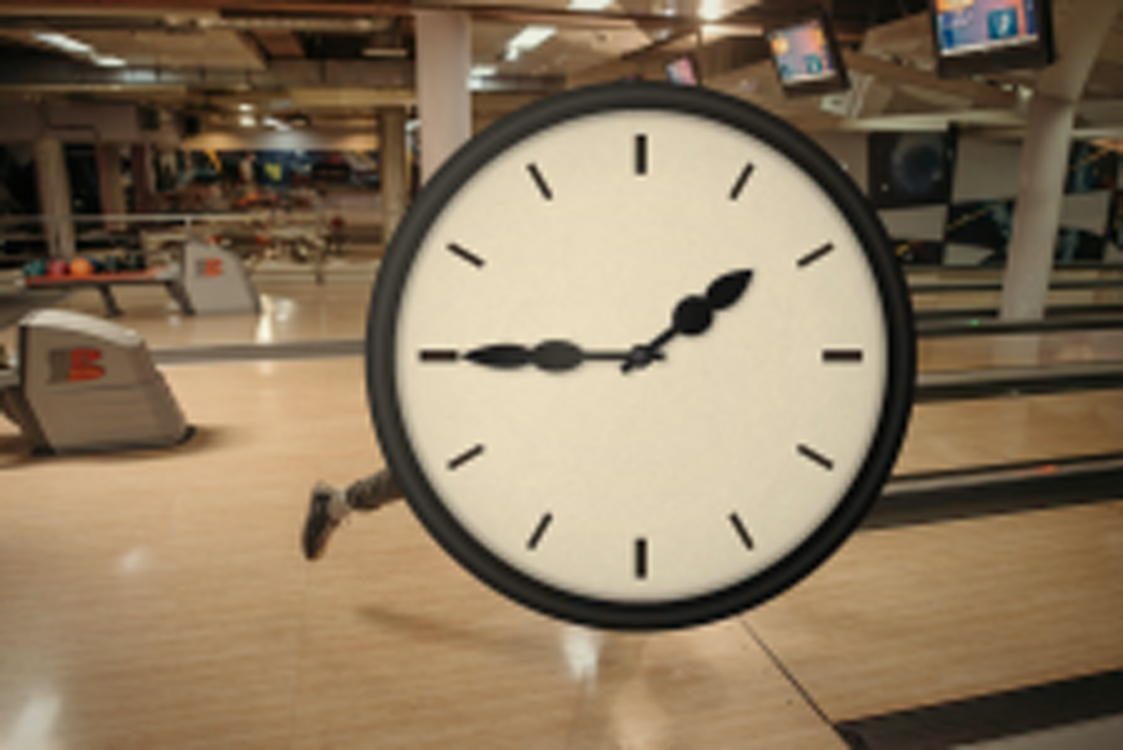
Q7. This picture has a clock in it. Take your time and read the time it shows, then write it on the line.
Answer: 1:45
